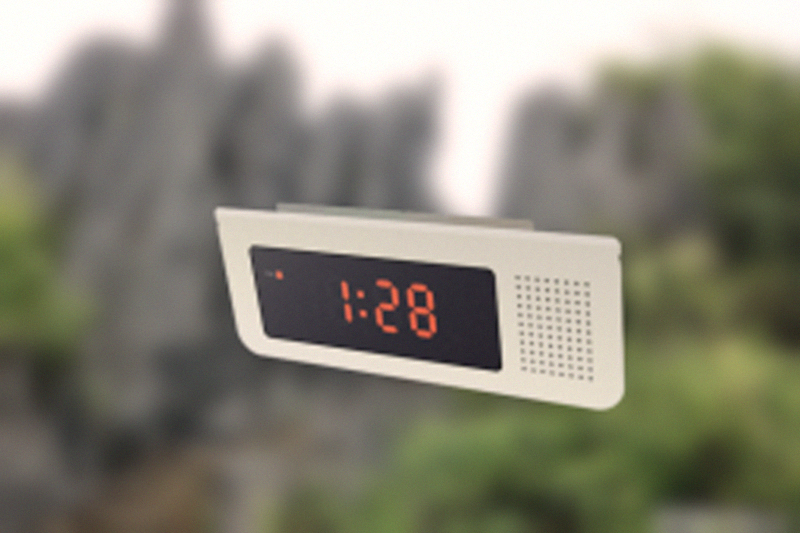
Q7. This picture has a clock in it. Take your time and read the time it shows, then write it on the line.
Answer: 1:28
